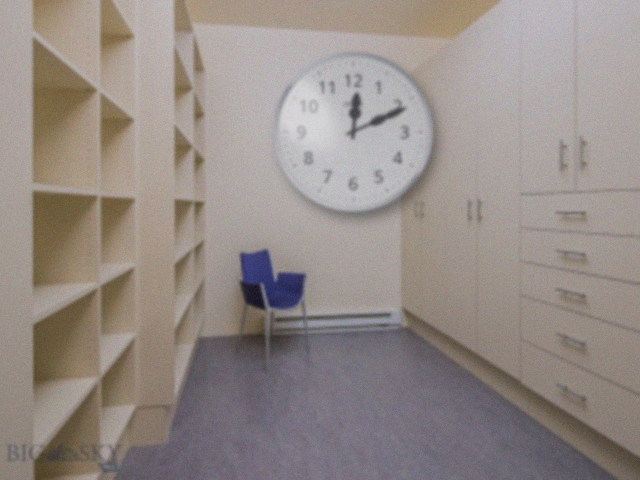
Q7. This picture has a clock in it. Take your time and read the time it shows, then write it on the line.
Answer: 12:11
